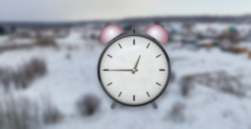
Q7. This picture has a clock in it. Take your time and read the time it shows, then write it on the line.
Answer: 12:45
